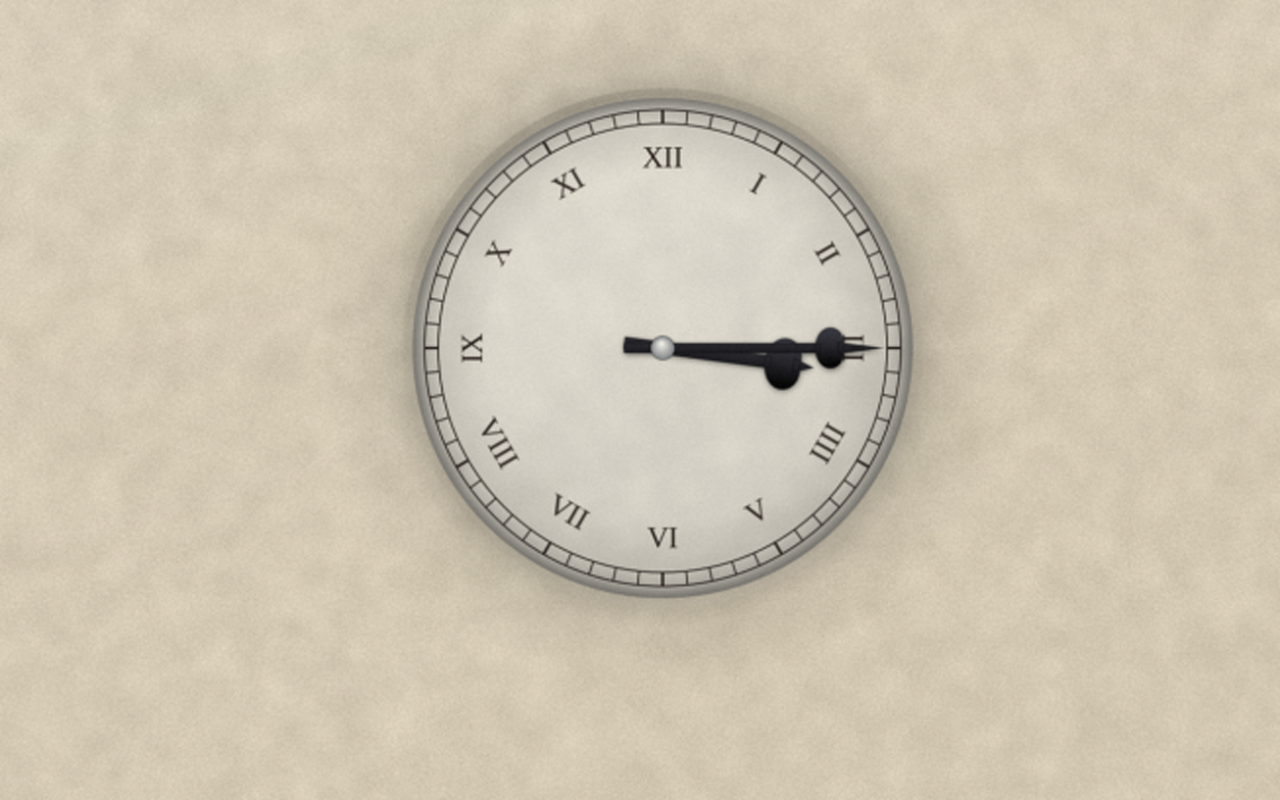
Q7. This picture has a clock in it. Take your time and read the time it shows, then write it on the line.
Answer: 3:15
